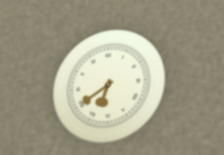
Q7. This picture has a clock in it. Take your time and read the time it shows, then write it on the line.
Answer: 6:40
